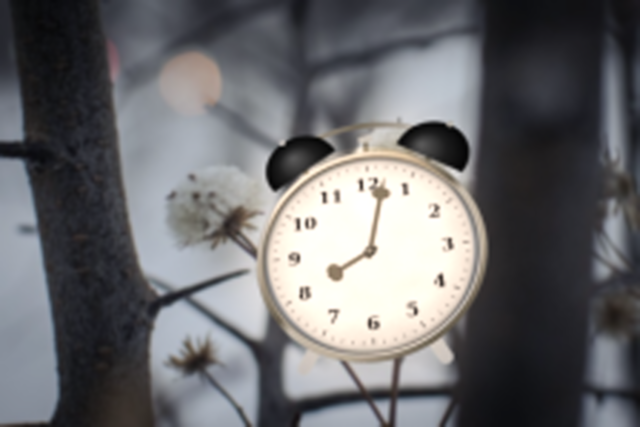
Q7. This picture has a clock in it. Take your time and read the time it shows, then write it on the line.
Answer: 8:02
